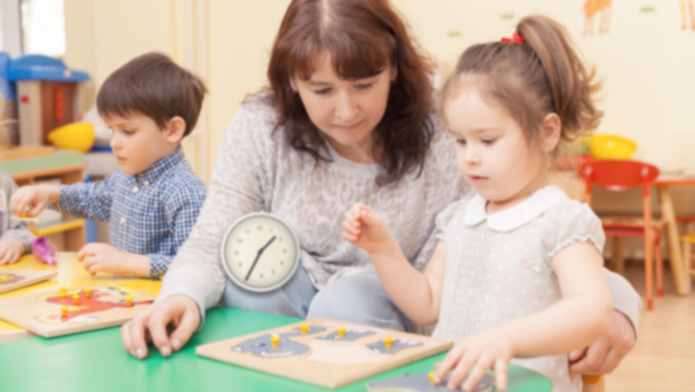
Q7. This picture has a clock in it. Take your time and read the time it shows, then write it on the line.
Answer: 1:35
